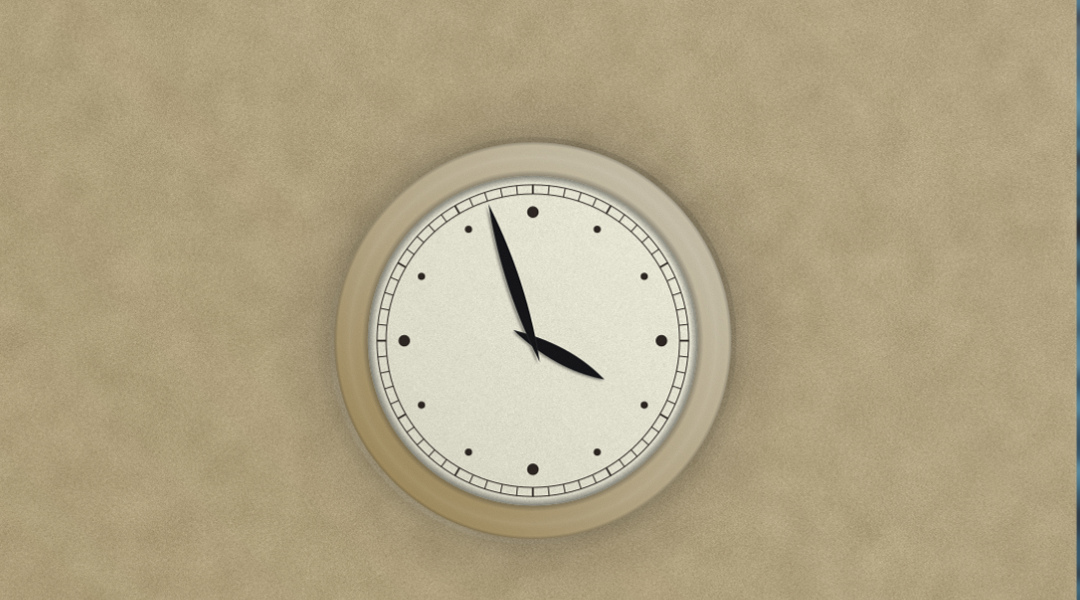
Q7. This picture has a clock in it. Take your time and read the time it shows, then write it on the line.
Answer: 3:57
